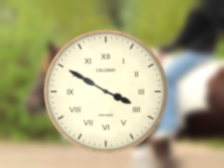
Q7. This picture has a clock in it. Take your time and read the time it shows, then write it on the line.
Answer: 3:50
